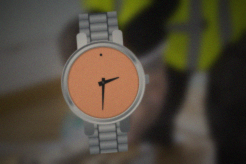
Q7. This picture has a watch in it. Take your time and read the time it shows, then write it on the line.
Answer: 2:31
